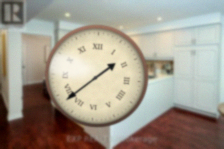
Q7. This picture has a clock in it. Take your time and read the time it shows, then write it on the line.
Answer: 1:38
